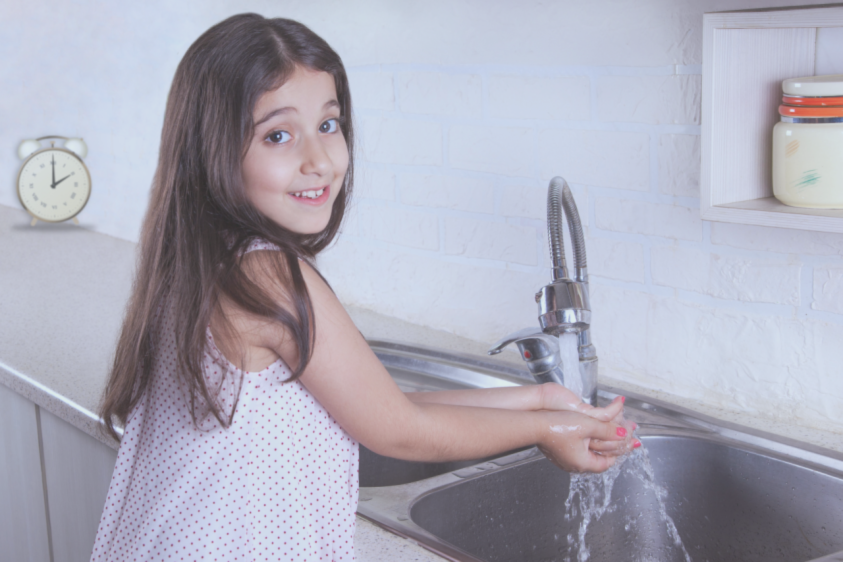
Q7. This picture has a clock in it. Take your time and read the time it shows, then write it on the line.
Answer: 2:00
